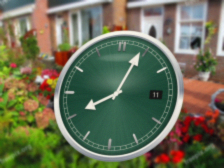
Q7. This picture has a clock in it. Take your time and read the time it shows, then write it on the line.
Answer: 8:04
